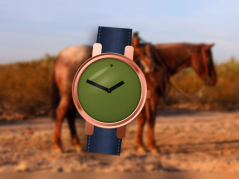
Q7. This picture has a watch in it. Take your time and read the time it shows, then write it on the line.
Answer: 1:48
